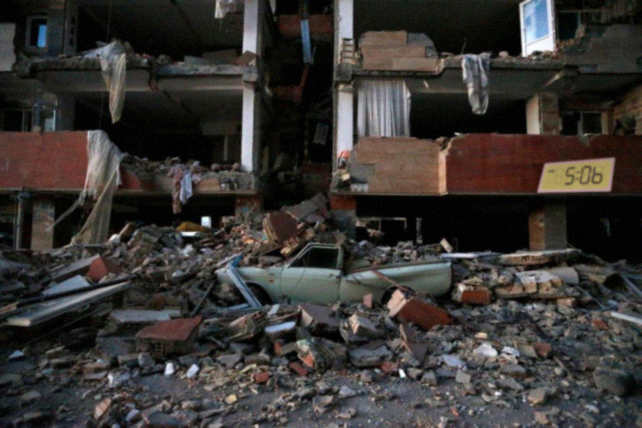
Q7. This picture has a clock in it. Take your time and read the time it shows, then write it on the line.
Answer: 5:06
